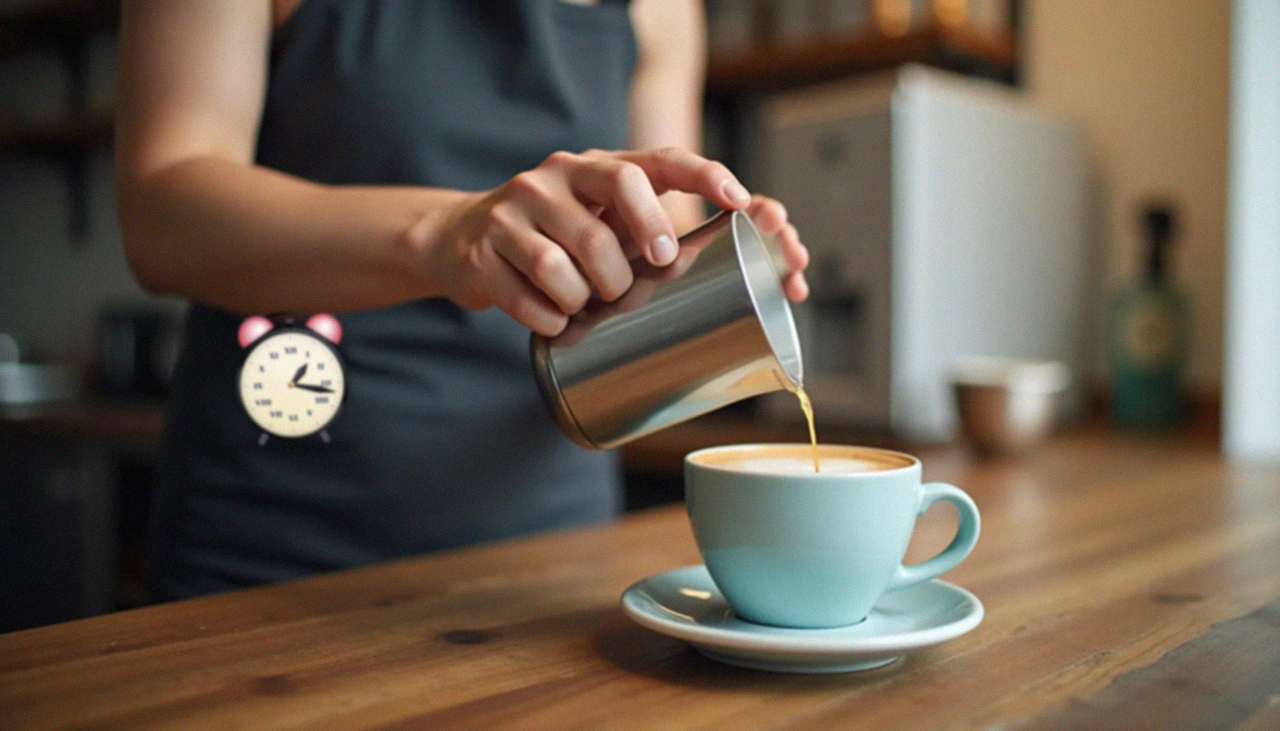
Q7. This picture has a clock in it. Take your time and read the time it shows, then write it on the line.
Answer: 1:17
